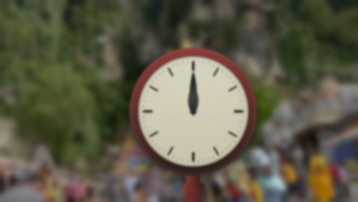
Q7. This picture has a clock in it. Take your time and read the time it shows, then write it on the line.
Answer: 12:00
